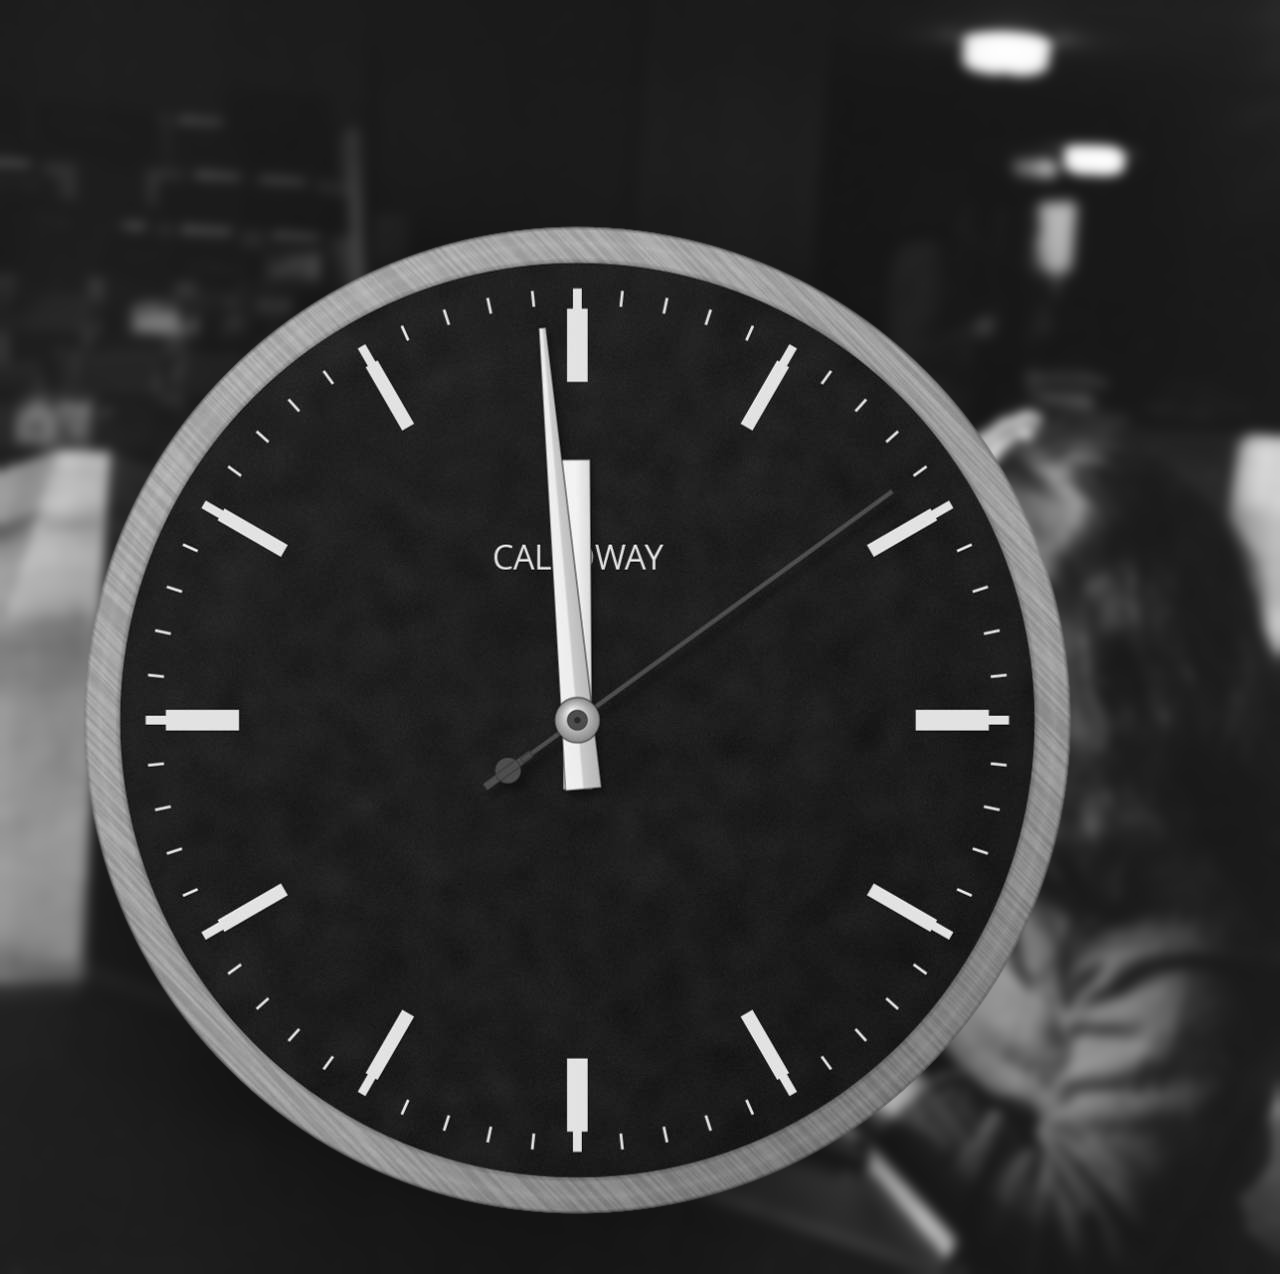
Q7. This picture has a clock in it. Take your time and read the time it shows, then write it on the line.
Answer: 11:59:09
